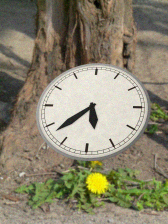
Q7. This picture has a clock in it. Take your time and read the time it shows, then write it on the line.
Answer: 5:38
